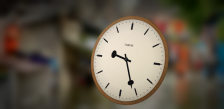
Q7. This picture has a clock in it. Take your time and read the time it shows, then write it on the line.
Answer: 9:26
